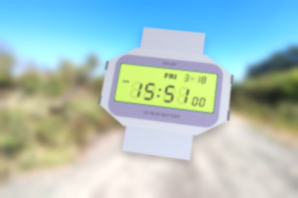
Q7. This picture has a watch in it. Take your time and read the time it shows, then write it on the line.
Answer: 15:51
